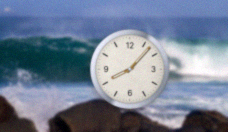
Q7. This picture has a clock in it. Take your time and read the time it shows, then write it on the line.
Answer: 8:07
